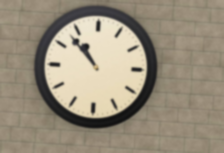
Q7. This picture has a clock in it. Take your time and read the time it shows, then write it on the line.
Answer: 10:53
